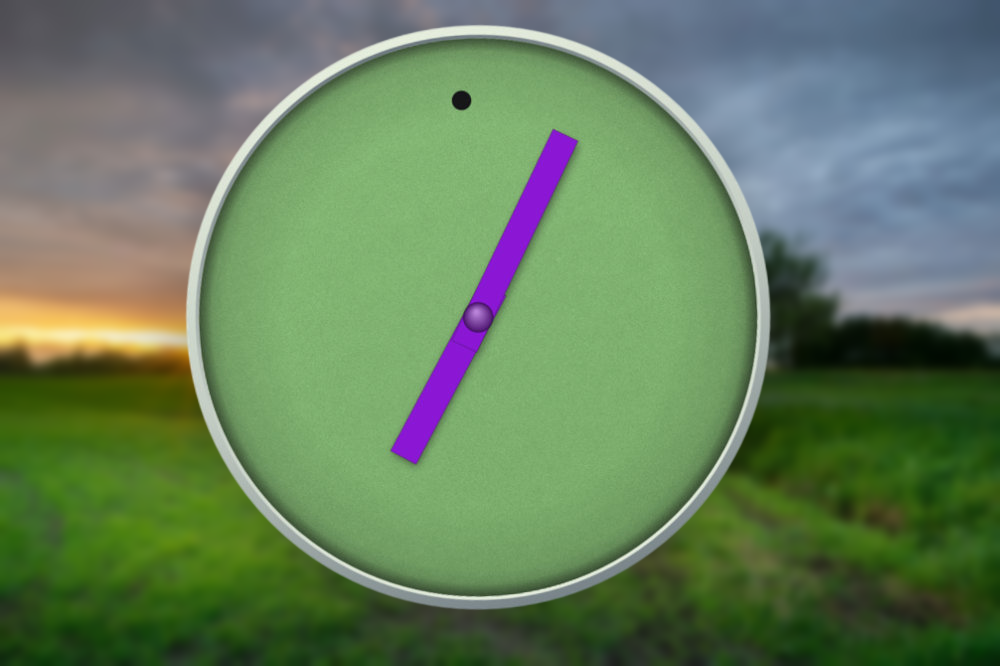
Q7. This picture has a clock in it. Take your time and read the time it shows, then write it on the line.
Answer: 7:05
